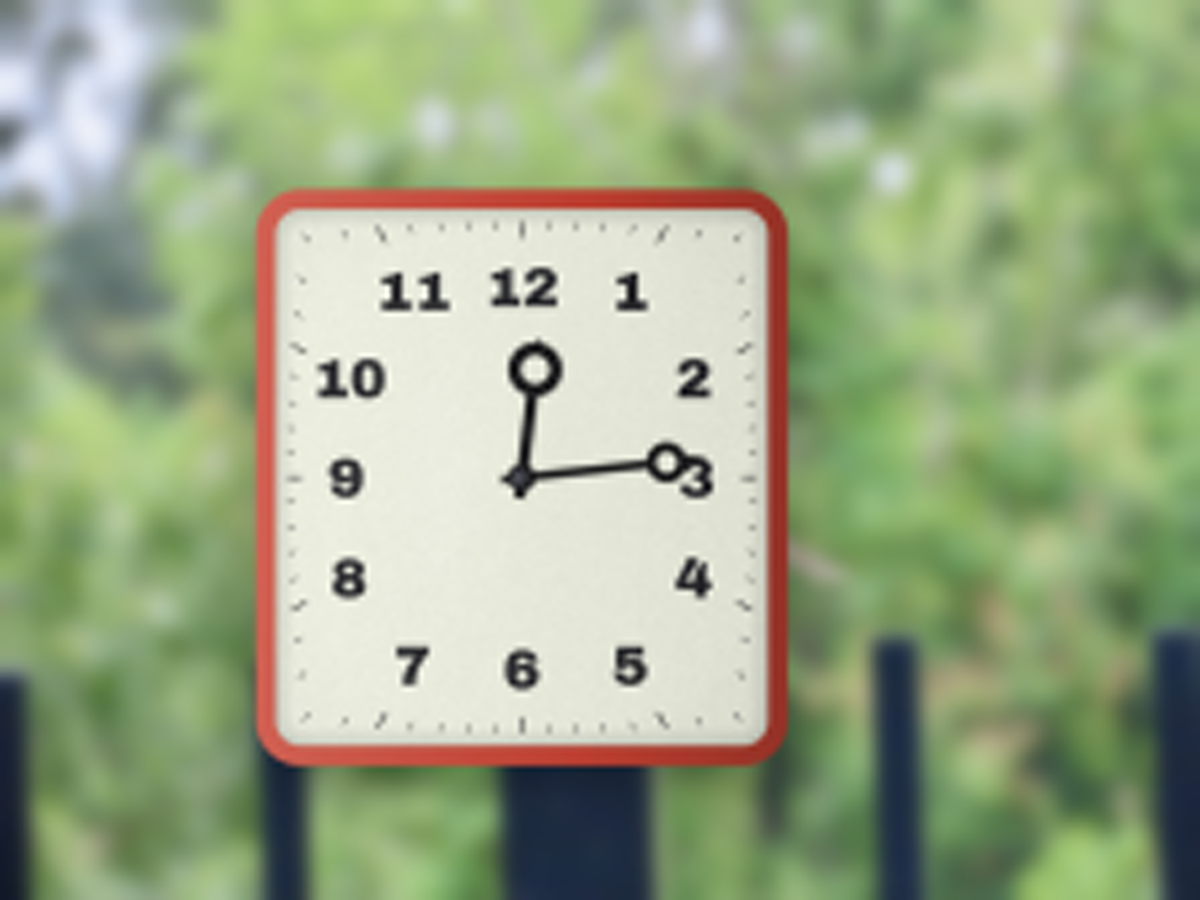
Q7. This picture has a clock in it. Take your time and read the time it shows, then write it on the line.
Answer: 12:14
